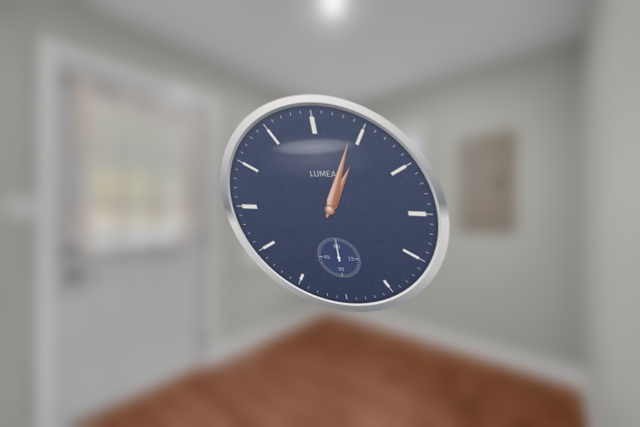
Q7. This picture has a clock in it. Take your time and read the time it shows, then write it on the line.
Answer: 1:04
